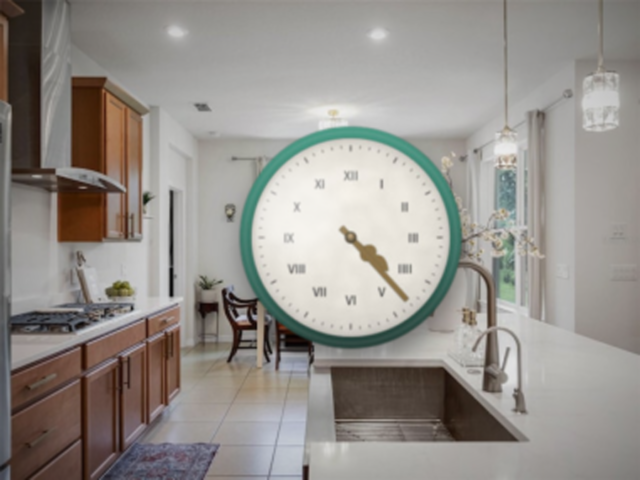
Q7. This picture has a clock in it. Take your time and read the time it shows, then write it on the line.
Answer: 4:23
